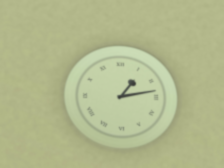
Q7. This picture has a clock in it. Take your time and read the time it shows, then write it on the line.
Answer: 1:13
